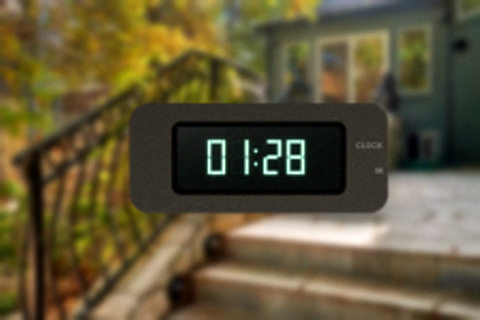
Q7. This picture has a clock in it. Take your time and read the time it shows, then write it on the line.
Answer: 1:28
